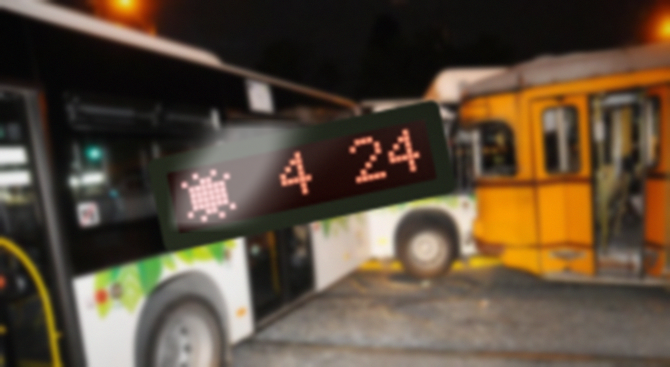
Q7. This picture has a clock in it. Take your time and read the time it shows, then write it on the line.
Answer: 4:24
